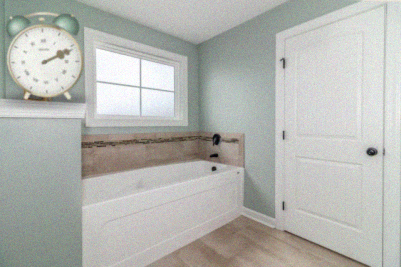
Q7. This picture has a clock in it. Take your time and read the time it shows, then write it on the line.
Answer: 2:11
